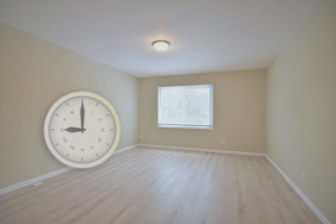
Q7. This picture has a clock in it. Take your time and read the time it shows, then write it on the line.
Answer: 9:00
